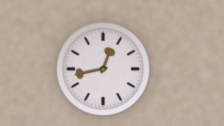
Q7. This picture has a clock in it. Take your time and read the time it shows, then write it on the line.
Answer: 12:43
